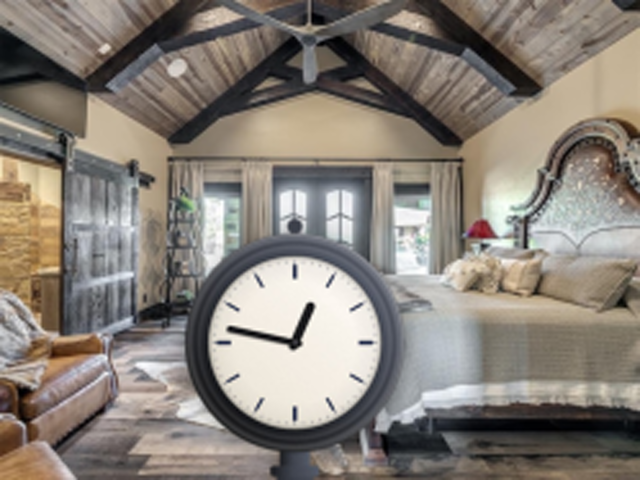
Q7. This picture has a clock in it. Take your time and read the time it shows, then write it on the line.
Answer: 12:47
